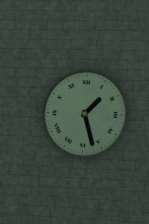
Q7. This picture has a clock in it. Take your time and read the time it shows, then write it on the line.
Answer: 1:27
